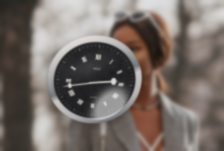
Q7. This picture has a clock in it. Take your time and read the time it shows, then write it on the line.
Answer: 2:43
